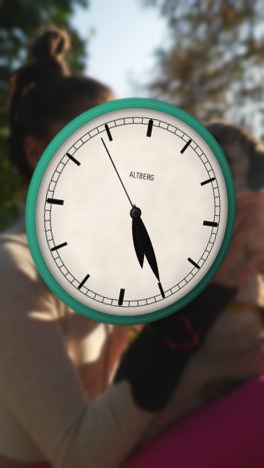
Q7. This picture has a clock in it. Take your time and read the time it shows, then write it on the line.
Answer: 5:24:54
